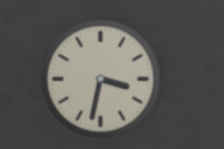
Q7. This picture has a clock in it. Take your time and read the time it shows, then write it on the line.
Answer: 3:32
